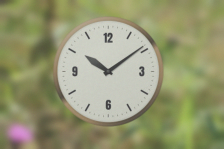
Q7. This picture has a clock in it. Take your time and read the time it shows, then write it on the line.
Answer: 10:09
